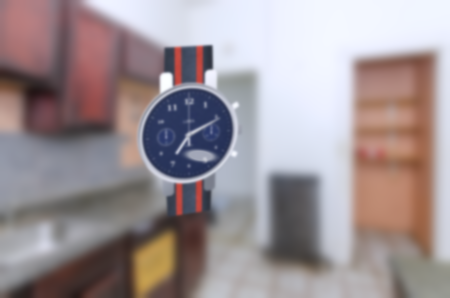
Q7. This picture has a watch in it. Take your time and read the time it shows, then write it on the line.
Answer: 7:11
